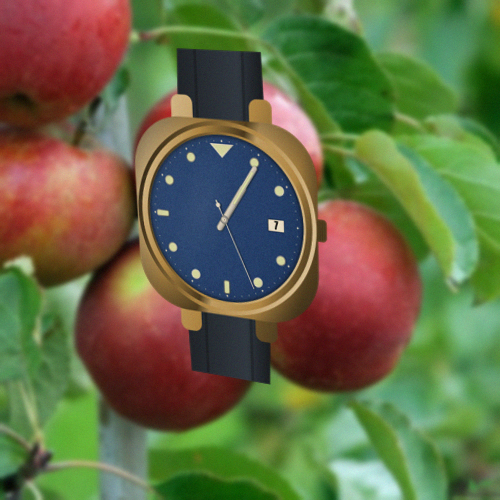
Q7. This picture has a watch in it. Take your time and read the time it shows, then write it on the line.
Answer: 1:05:26
